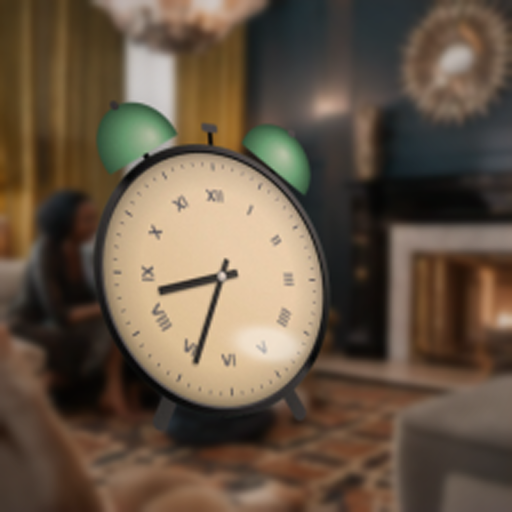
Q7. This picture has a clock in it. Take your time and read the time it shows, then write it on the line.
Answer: 8:34
